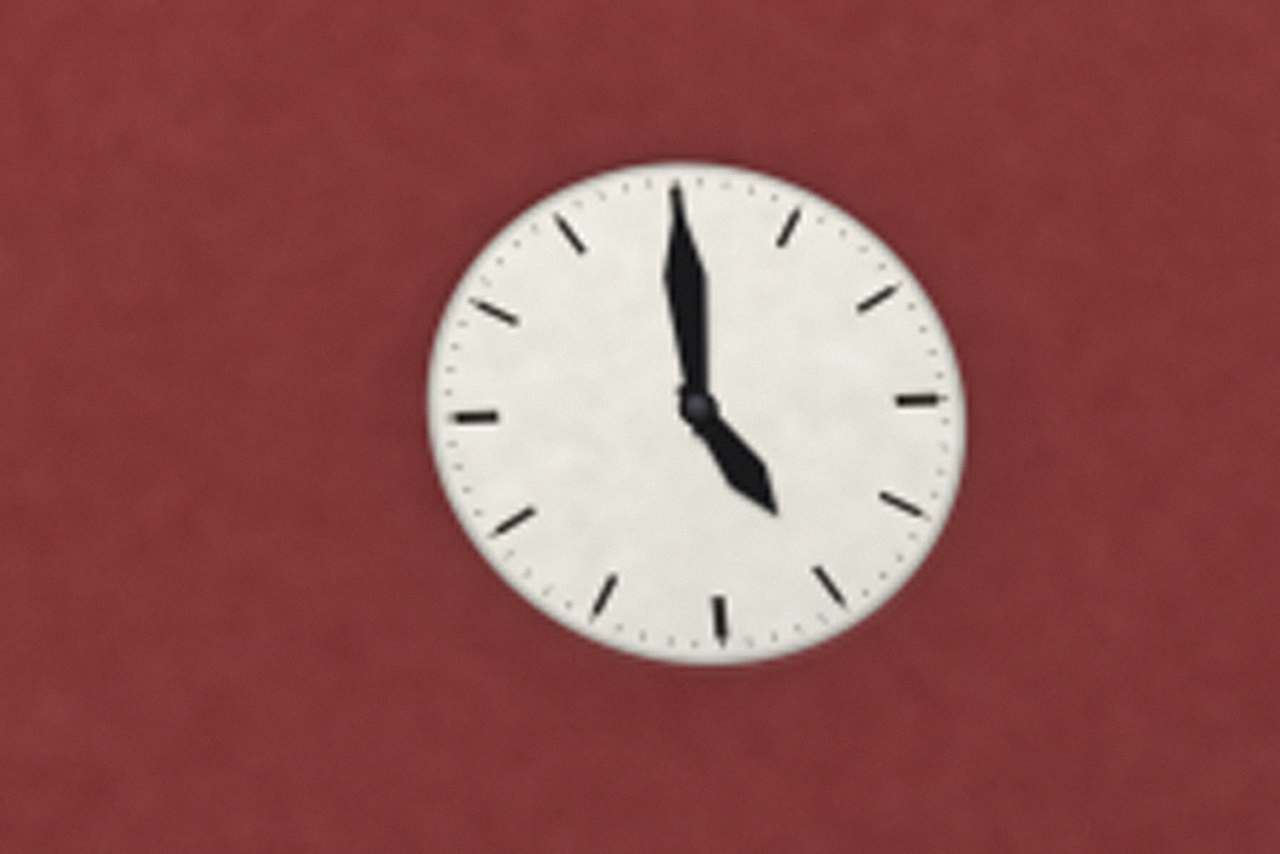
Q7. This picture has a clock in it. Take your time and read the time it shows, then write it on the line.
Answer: 5:00
